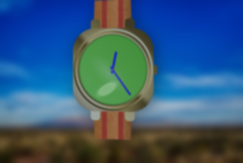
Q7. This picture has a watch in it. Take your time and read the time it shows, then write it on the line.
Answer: 12:24
